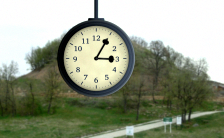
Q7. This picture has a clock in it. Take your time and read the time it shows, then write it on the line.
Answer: 3:05
